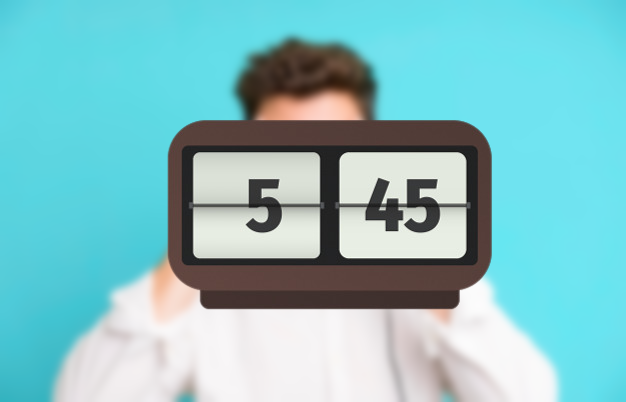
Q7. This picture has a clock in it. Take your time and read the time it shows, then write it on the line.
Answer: 5:45
